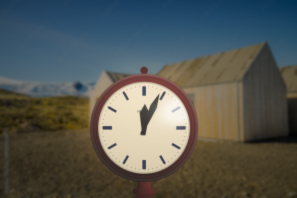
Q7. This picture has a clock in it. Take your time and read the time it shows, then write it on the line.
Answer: 12:04
